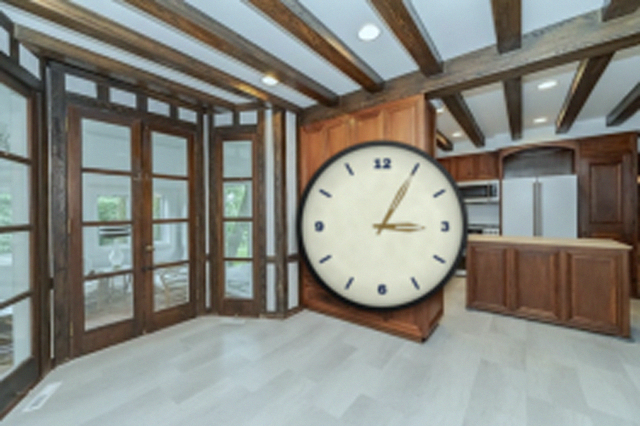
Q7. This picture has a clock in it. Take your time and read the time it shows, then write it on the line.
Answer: 3:05
